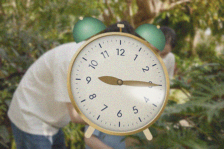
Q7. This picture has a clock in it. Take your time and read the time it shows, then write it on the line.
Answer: 9:15
